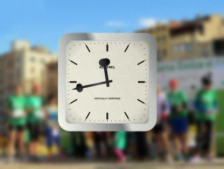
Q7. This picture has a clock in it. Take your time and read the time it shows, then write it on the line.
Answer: 11:43
